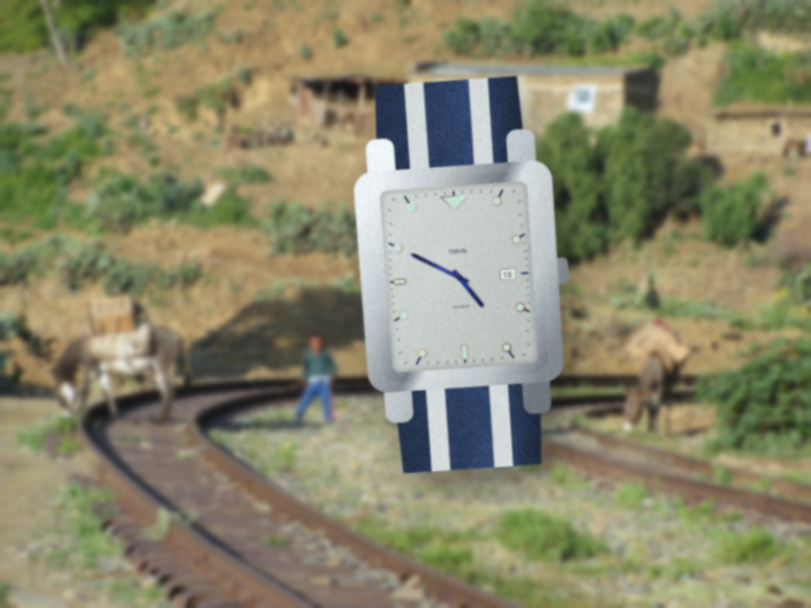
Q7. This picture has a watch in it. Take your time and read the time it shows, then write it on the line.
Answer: 4:50
